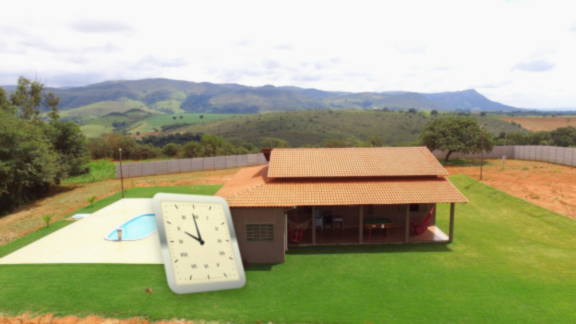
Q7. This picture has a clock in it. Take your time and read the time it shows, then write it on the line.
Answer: 9:59
